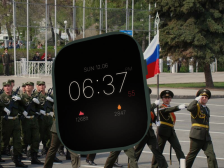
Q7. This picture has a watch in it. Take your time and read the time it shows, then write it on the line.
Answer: 6:37
